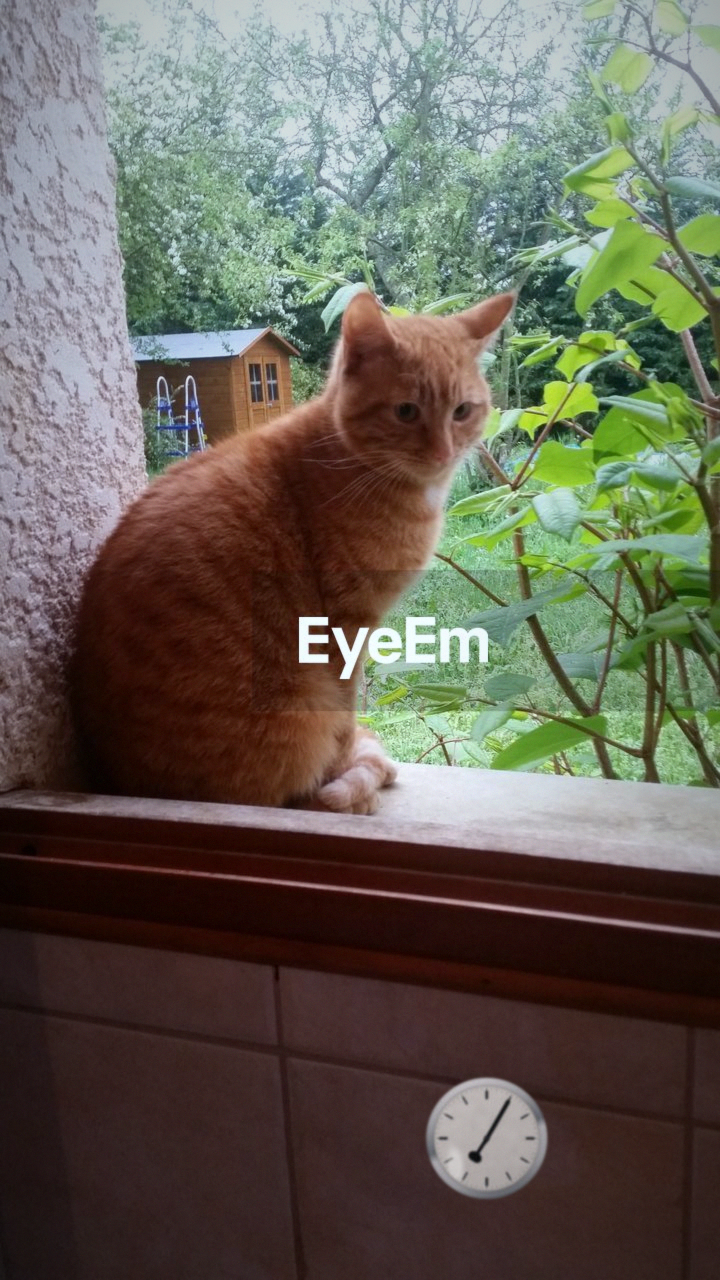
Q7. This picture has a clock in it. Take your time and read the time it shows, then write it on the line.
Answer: 7:05
